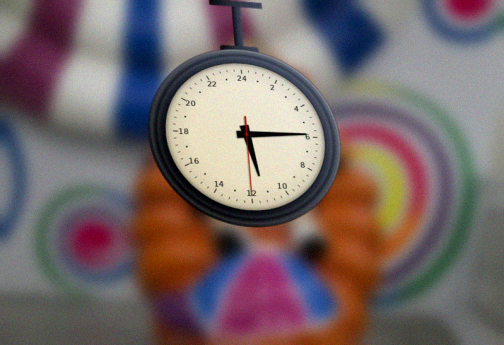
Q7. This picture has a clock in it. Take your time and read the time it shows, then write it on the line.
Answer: 11:14:30
